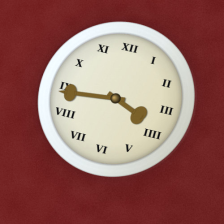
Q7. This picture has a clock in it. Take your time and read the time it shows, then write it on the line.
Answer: 3:44
